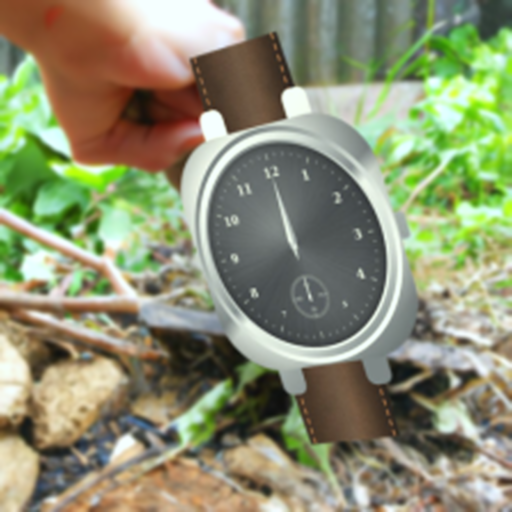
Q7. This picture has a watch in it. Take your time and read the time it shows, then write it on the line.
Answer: 12:00
